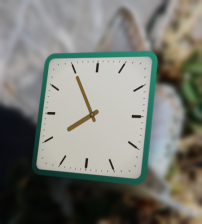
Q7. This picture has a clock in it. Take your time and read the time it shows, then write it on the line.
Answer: 7:55
